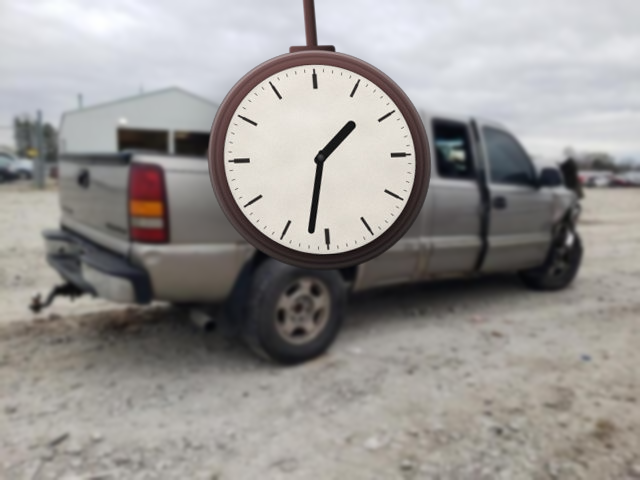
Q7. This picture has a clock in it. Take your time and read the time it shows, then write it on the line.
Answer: 1:32
